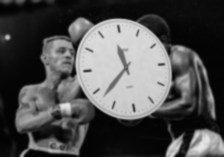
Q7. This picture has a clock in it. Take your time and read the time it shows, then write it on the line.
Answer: 11:38
